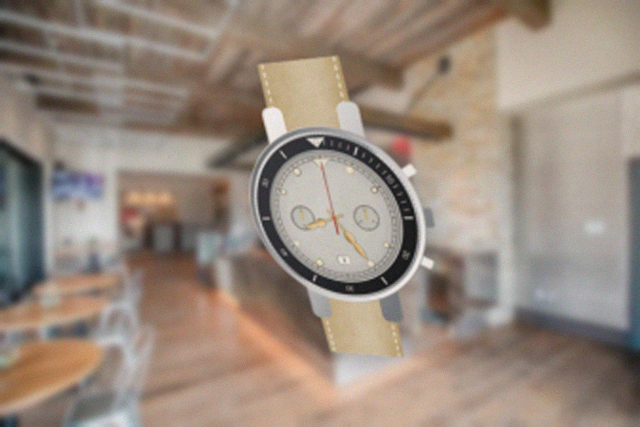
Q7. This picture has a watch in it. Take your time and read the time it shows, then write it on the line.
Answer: 8:25
